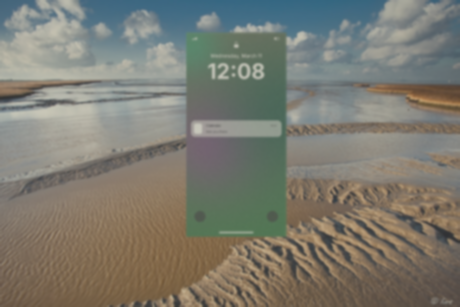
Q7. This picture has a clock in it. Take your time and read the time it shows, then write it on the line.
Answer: 12:08
